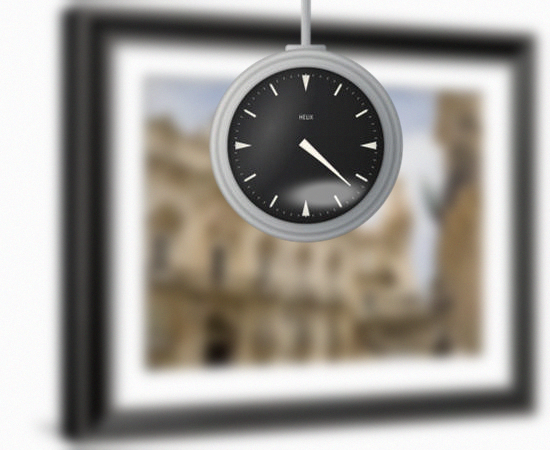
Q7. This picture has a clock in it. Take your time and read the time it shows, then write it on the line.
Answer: 4:22
